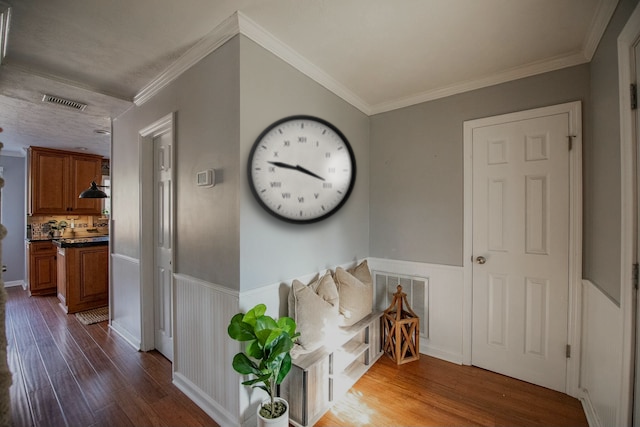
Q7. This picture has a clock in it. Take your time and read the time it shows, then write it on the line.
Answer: 3:47
